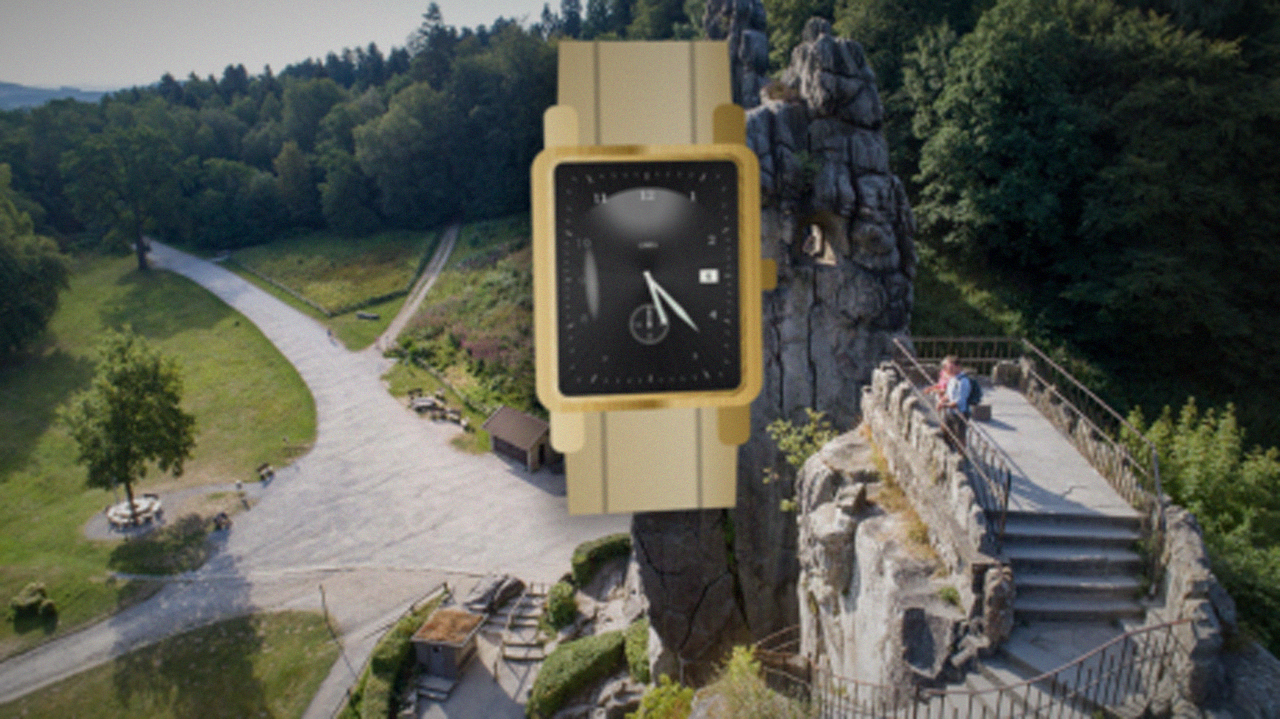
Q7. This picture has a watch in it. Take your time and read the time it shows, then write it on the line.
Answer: 5:23
